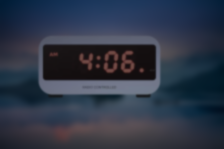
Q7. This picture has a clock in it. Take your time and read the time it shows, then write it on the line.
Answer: 4:06
